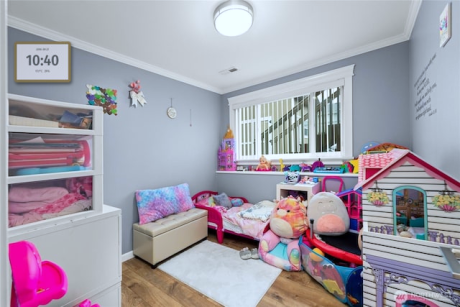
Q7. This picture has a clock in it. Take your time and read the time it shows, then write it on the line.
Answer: 10:40
